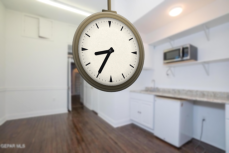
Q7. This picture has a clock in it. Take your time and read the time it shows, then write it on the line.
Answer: 8:35
